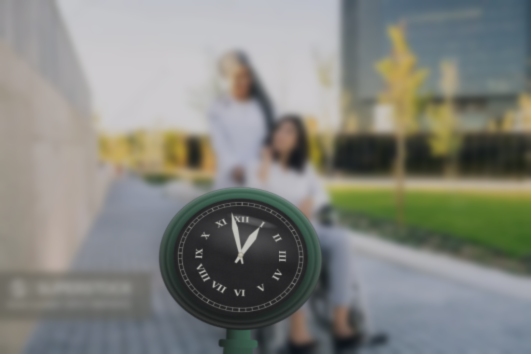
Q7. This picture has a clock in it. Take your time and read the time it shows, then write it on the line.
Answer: 12:58
